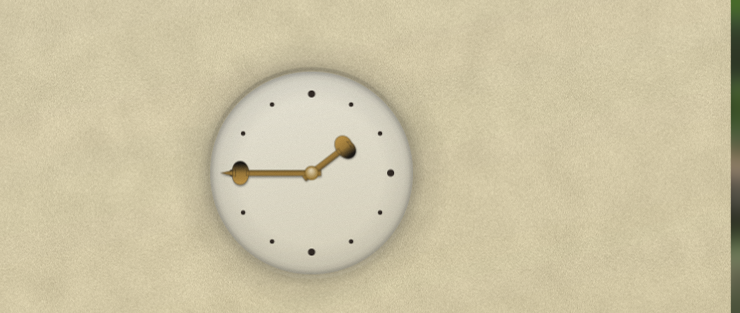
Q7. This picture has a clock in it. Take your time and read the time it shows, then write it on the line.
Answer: 1:45
